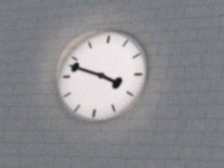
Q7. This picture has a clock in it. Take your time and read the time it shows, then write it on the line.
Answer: 3:48
